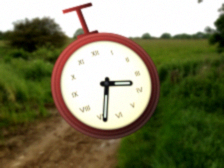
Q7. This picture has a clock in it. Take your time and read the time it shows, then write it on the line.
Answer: 3:34
